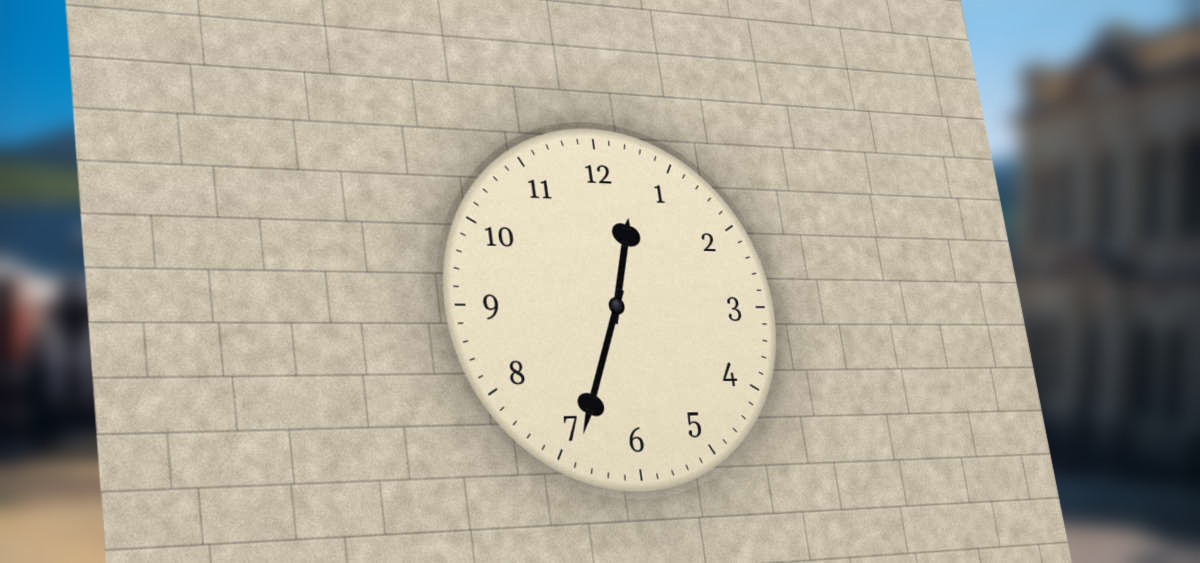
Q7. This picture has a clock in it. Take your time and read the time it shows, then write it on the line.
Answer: 12:34
